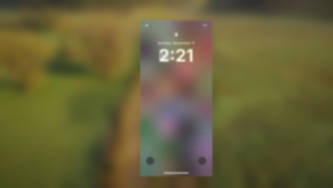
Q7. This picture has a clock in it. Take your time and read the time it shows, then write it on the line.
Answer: 2:21
